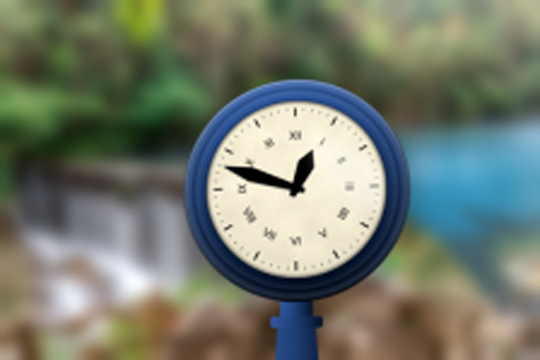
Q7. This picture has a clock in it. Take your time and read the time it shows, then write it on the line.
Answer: 12:48
